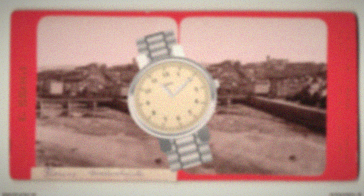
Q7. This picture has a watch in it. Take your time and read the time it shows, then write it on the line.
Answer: 11:10
